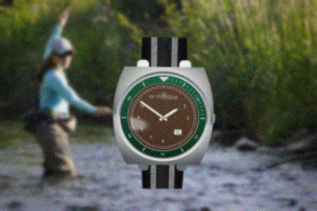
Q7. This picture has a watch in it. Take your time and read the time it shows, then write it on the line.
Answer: 1:51
